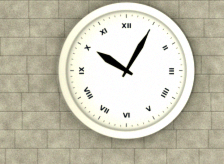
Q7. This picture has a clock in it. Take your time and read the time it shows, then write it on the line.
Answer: 10:05
